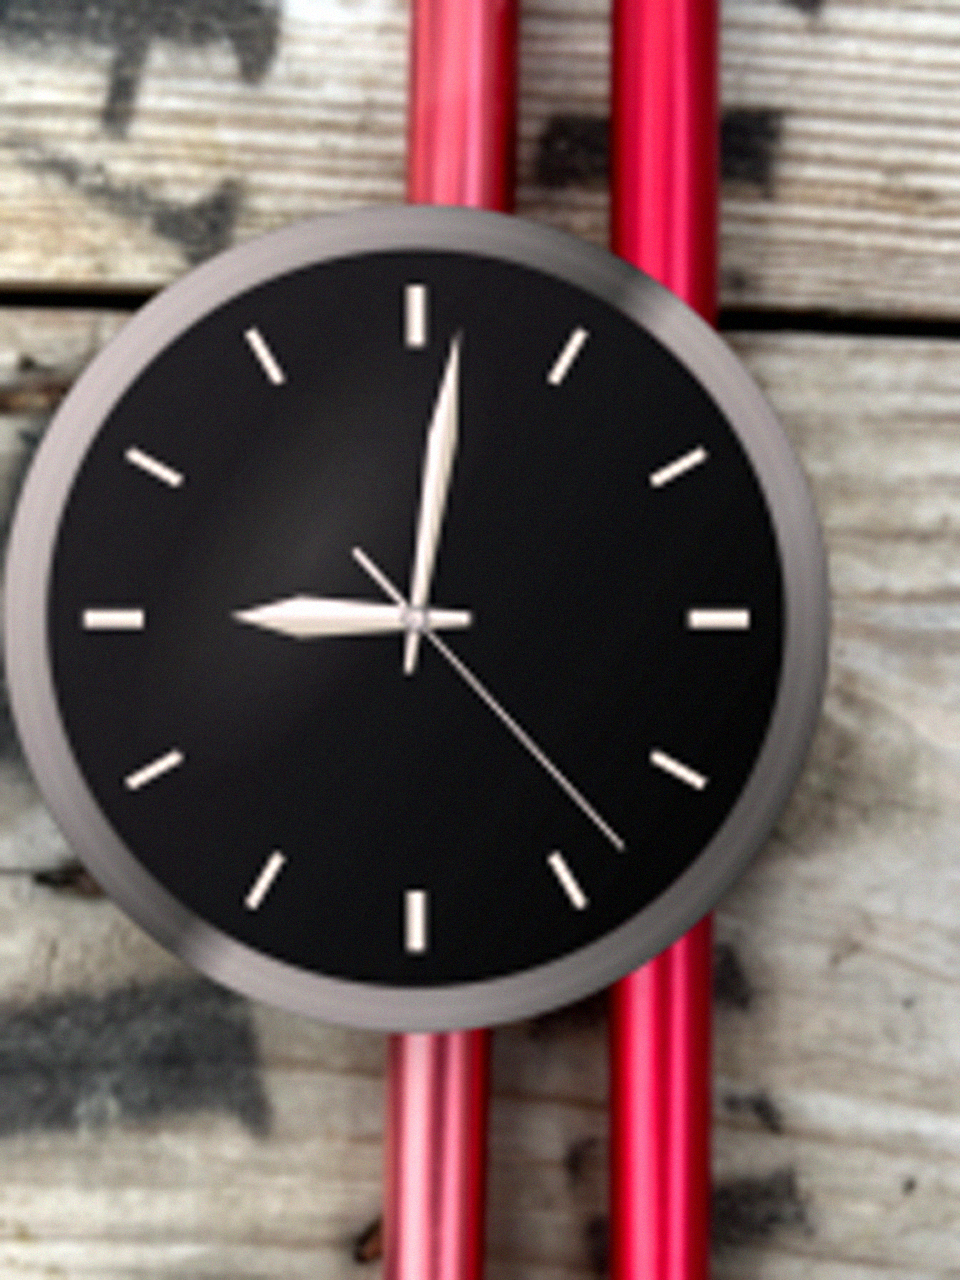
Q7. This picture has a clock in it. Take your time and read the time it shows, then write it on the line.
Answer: 9:01:23
